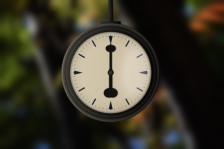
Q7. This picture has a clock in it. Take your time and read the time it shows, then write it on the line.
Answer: 6:00
